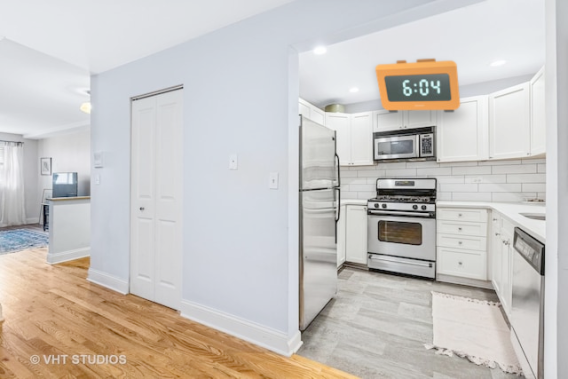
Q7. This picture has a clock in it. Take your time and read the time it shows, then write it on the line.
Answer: 6:04
